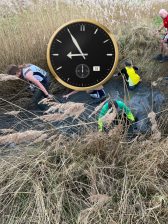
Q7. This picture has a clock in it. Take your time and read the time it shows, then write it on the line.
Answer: 8:55
